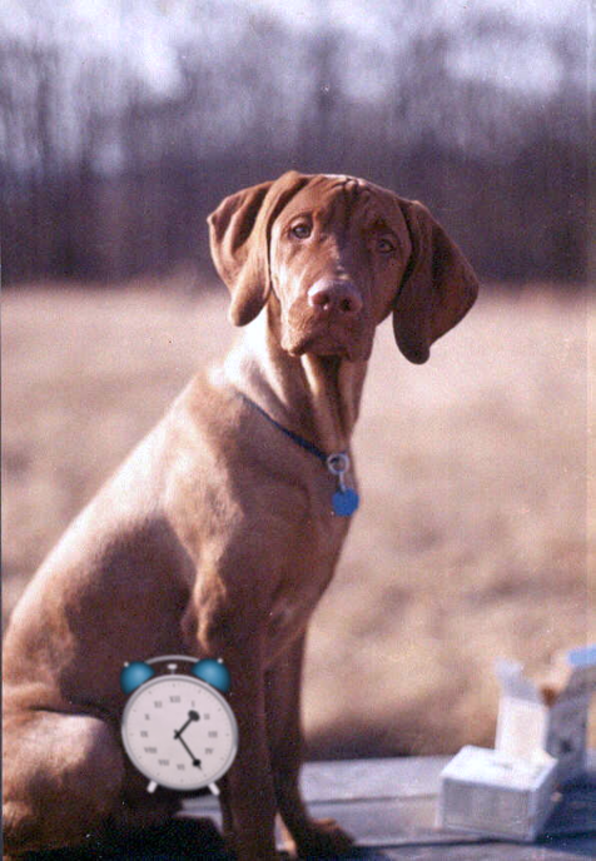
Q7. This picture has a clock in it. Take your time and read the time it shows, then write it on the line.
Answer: 1:25
